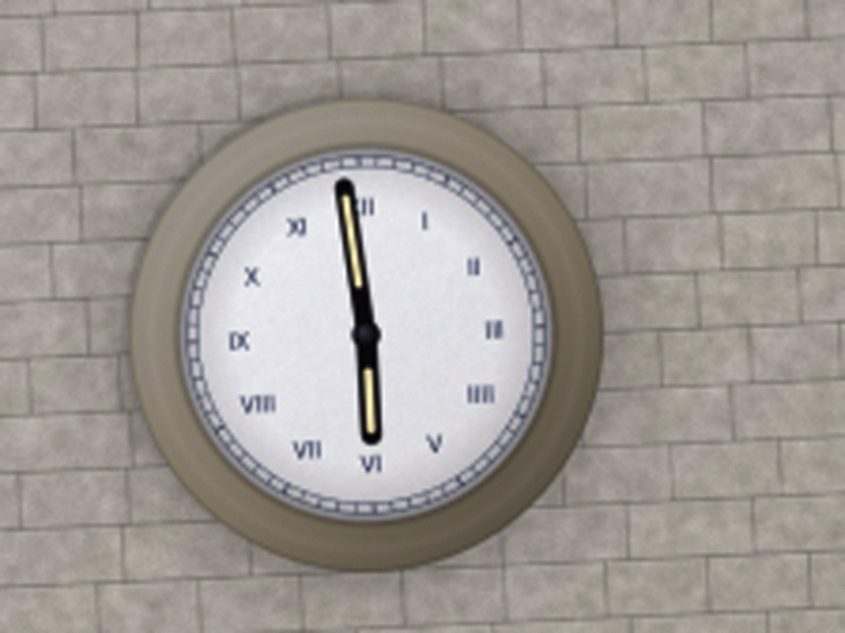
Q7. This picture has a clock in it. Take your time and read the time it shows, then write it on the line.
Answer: 5:59
